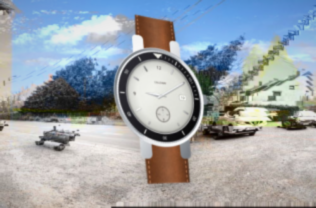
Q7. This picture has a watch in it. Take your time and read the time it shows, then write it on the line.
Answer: 9:10
